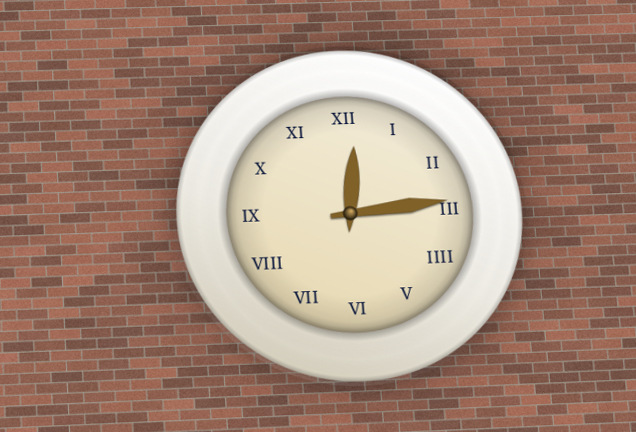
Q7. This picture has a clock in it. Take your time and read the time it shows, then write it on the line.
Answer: 12:14
